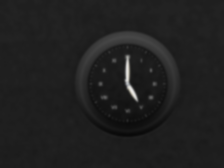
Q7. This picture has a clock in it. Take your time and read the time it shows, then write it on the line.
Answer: 5:00
